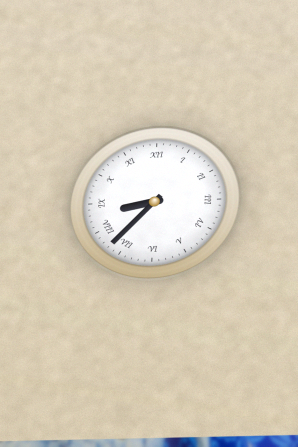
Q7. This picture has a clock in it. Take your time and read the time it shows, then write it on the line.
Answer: 8:37
